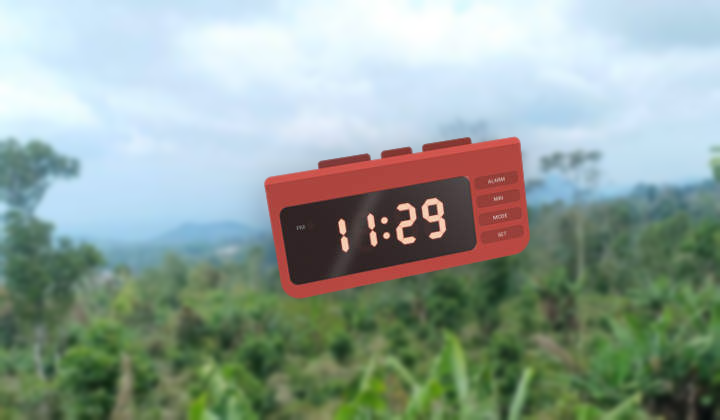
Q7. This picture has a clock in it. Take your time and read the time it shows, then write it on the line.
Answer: 11:29
